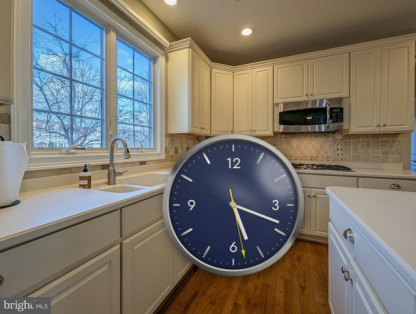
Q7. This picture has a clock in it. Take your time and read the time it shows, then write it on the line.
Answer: 5:18:28
